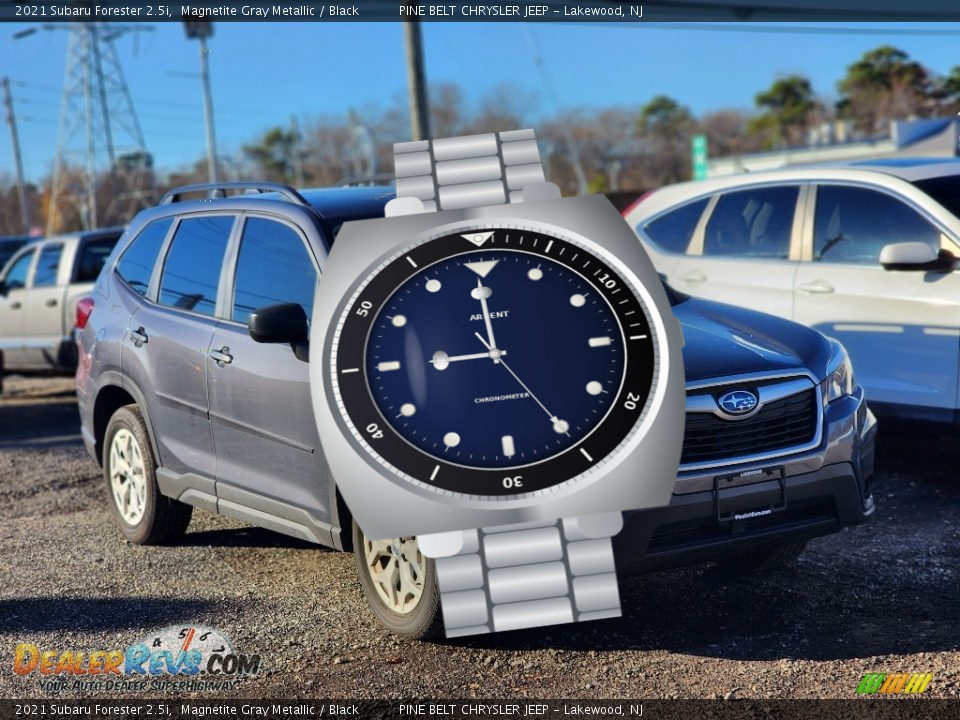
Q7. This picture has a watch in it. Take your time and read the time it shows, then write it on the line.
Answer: 8:59:25
